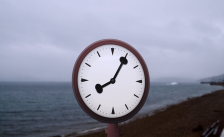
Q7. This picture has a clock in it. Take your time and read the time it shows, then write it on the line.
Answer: 8:05
